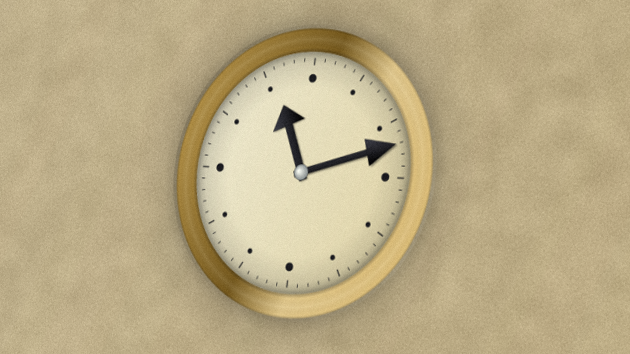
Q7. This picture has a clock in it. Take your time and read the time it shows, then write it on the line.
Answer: 11:12
